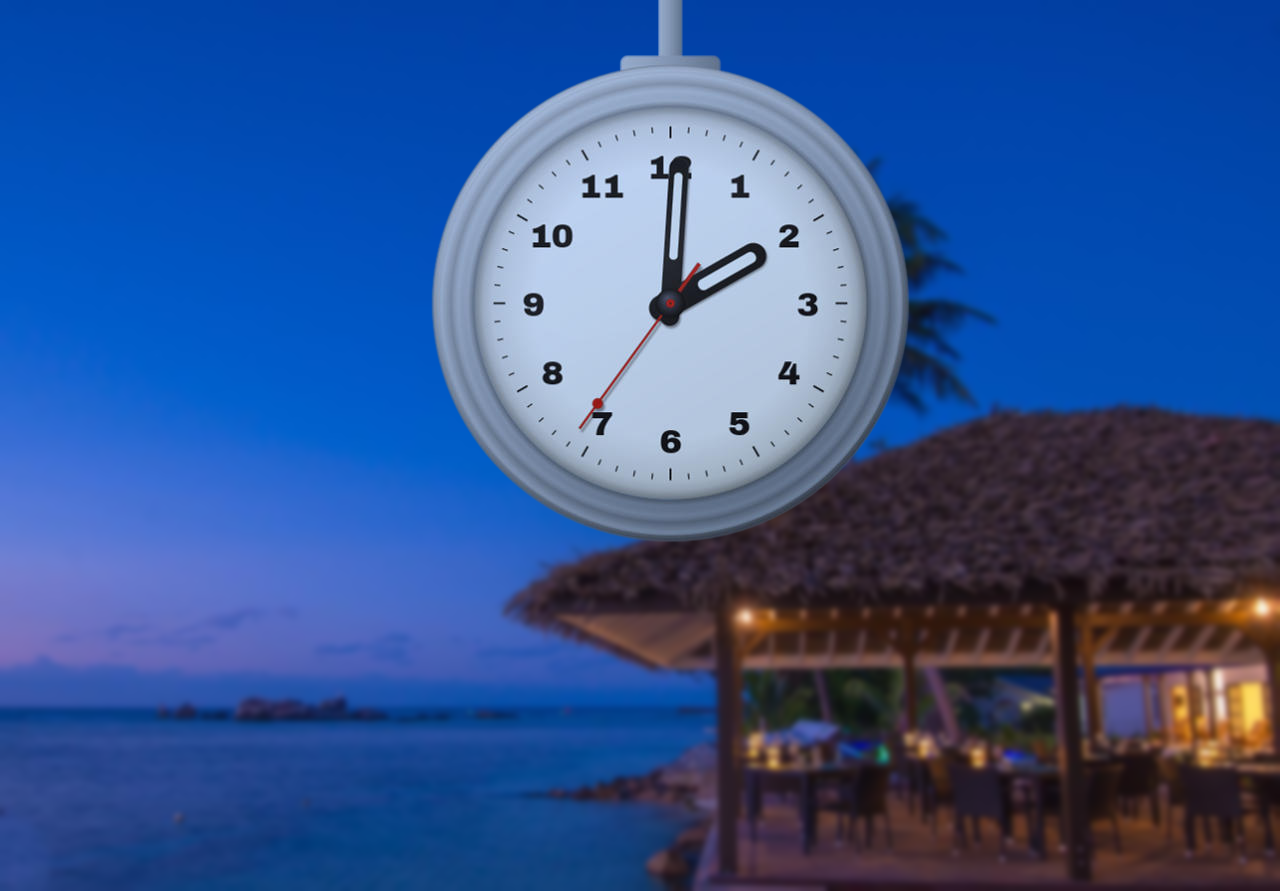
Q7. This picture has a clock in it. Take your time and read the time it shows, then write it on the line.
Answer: 2:00:36
